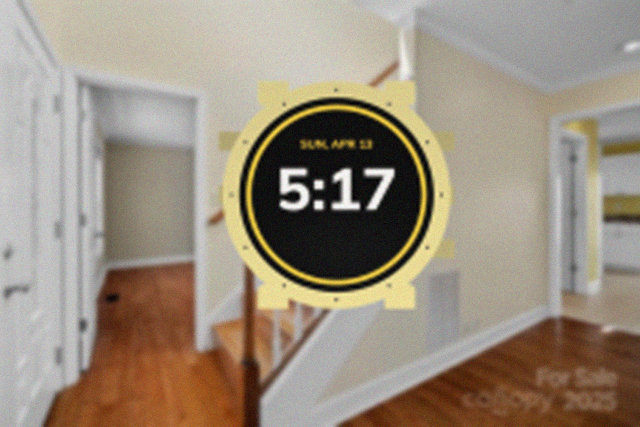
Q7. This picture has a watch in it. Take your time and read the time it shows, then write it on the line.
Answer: 5:17
